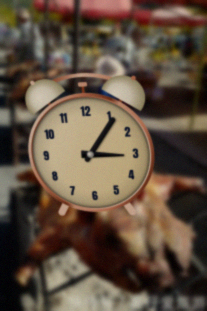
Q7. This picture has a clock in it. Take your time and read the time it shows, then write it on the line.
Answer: 3:06
